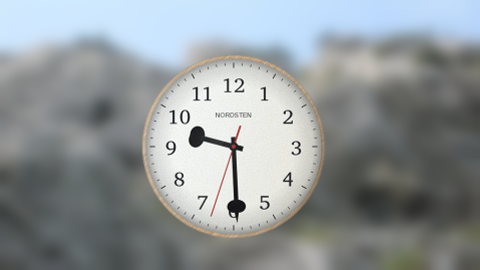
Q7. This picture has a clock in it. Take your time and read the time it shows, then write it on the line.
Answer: 9:29:33
